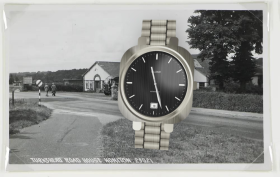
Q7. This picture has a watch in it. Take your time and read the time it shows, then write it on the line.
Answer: 11:27
